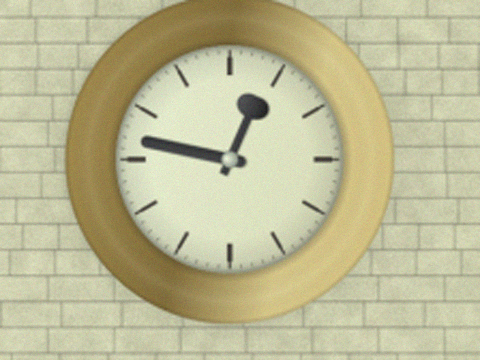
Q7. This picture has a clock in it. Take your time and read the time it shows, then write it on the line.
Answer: 12:47
